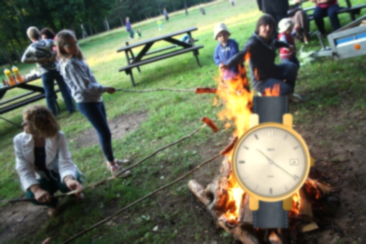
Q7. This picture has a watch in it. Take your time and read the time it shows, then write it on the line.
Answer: 10:21
